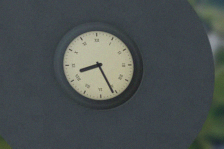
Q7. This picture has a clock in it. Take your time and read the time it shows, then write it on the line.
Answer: 8:26
